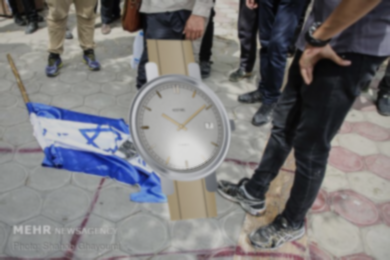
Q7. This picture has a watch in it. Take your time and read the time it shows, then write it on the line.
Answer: 10:09
